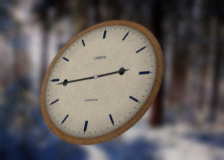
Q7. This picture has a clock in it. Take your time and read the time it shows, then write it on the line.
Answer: 2:44
